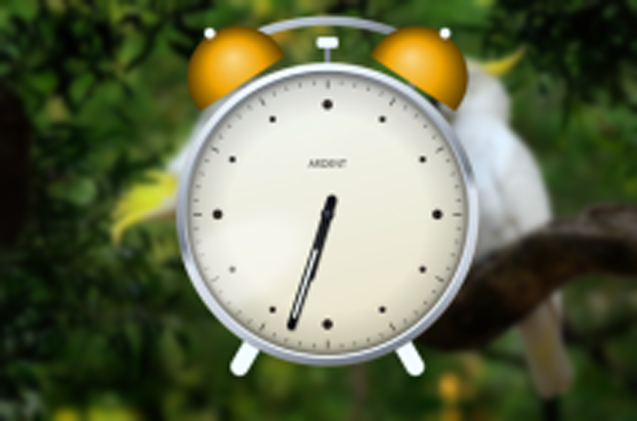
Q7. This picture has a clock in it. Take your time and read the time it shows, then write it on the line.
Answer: 6:33
